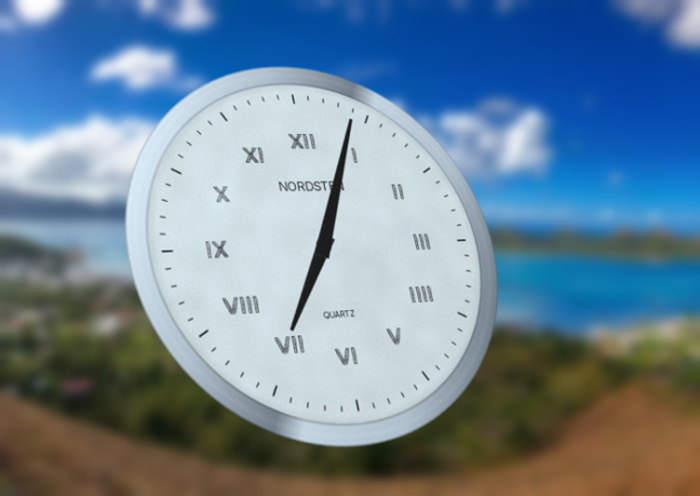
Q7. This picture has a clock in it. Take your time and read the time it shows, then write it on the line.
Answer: 7:04
